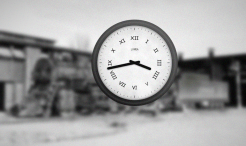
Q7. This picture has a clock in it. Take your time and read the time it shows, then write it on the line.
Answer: 3:43
